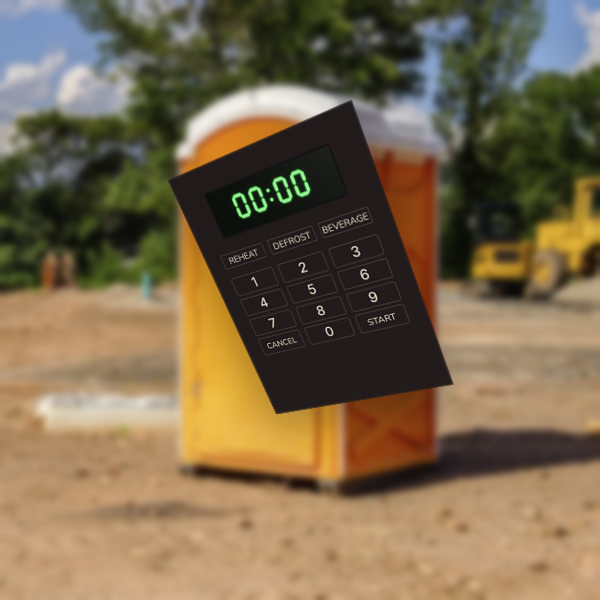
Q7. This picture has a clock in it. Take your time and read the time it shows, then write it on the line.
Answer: 0:00
